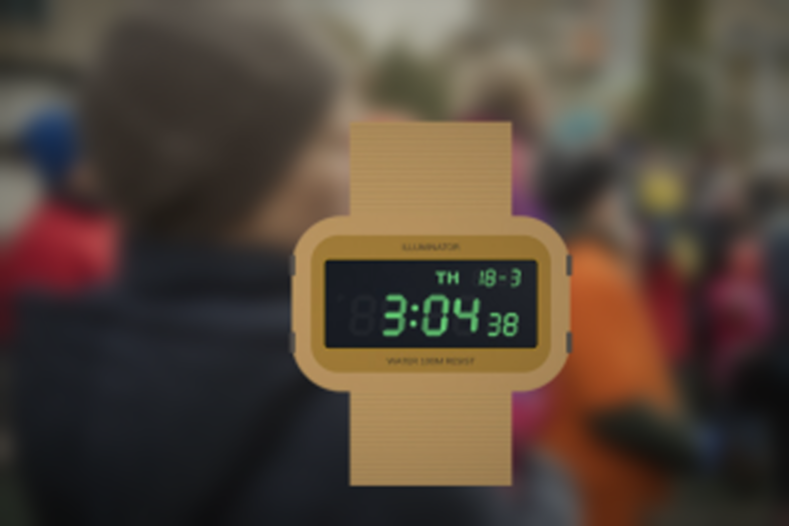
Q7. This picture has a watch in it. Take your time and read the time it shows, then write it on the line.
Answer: 3:04:38
